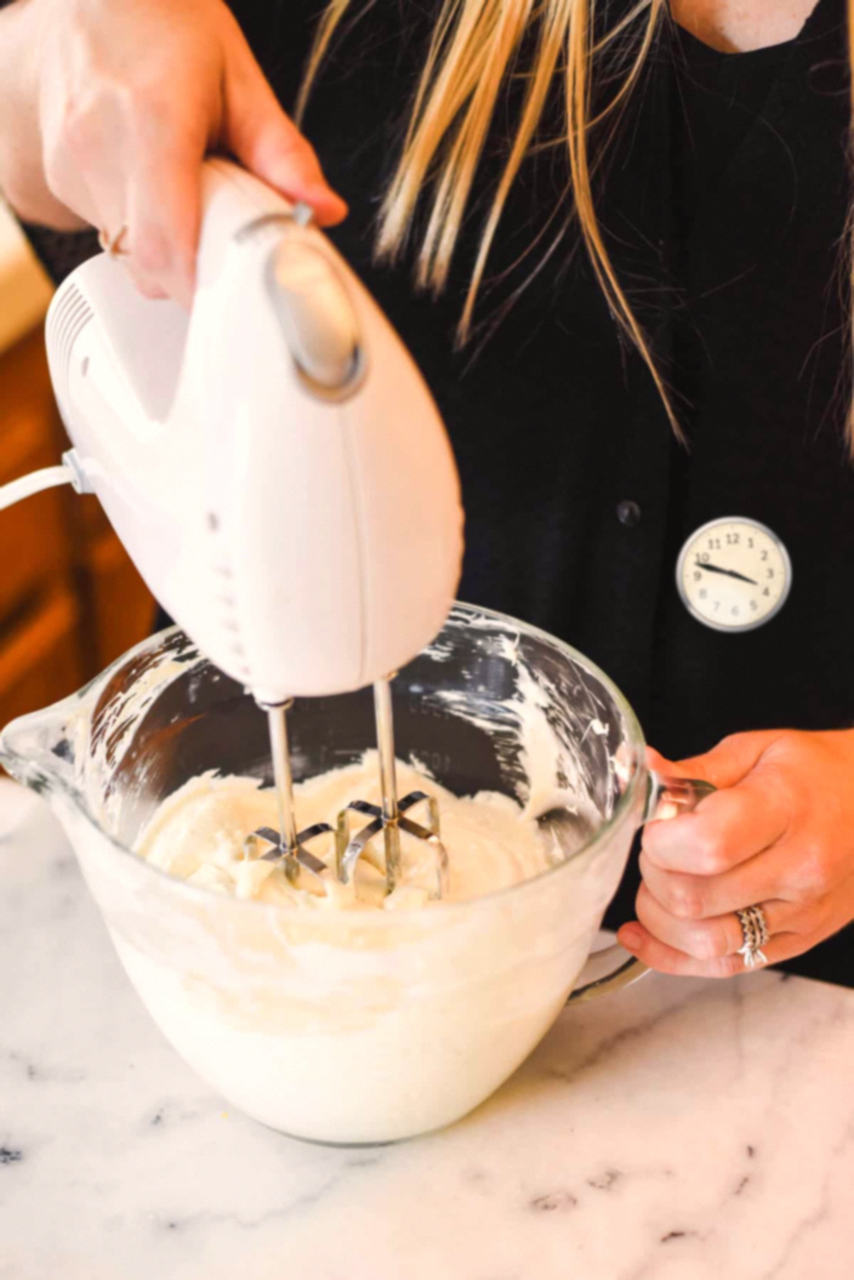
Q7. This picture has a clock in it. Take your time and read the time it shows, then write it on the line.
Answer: 3:48
